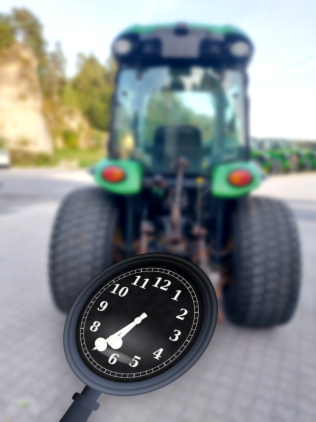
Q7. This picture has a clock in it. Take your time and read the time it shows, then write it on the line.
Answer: 6:35
